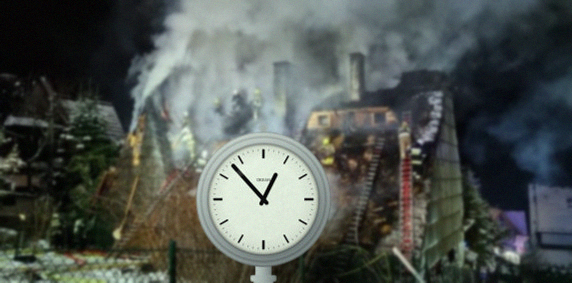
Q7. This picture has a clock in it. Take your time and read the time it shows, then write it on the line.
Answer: 12:53
